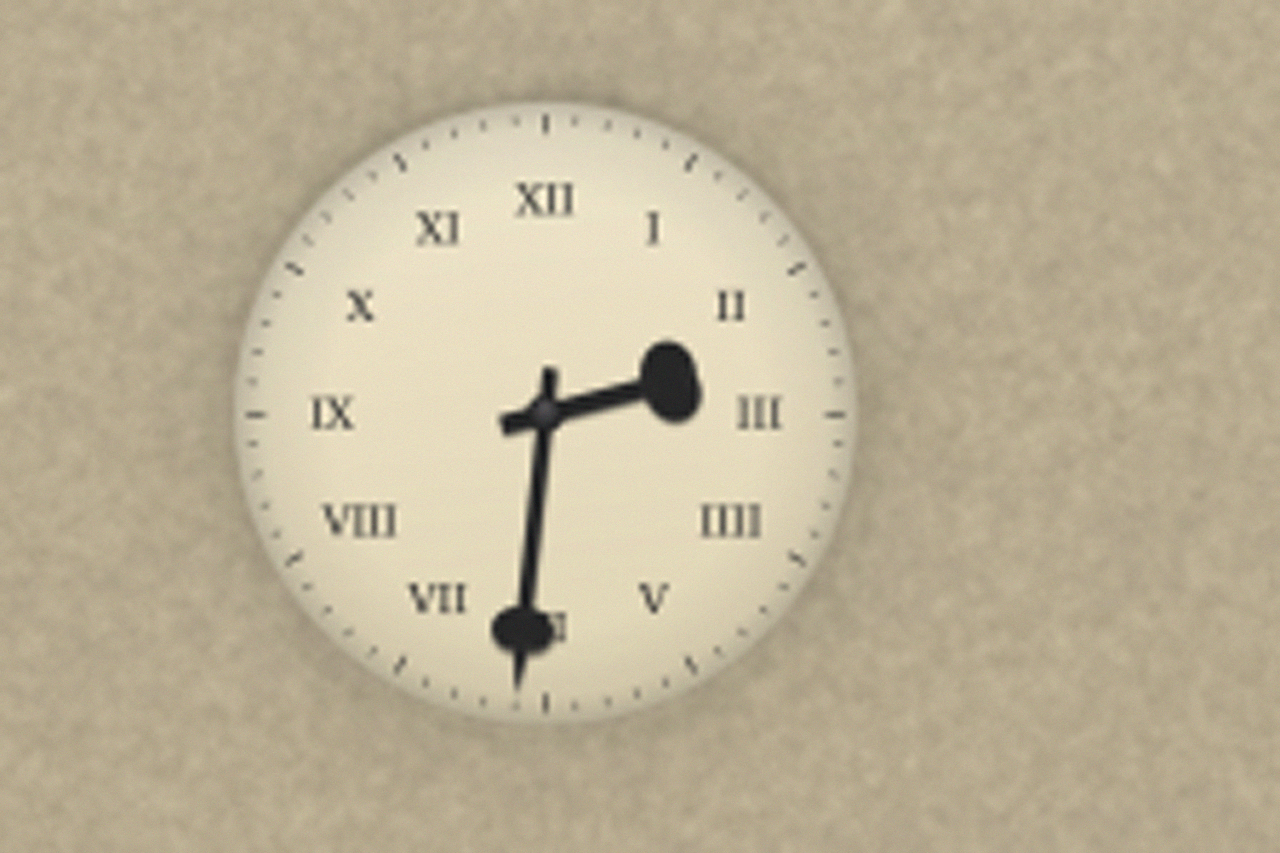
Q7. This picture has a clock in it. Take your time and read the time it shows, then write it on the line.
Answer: 2:31
